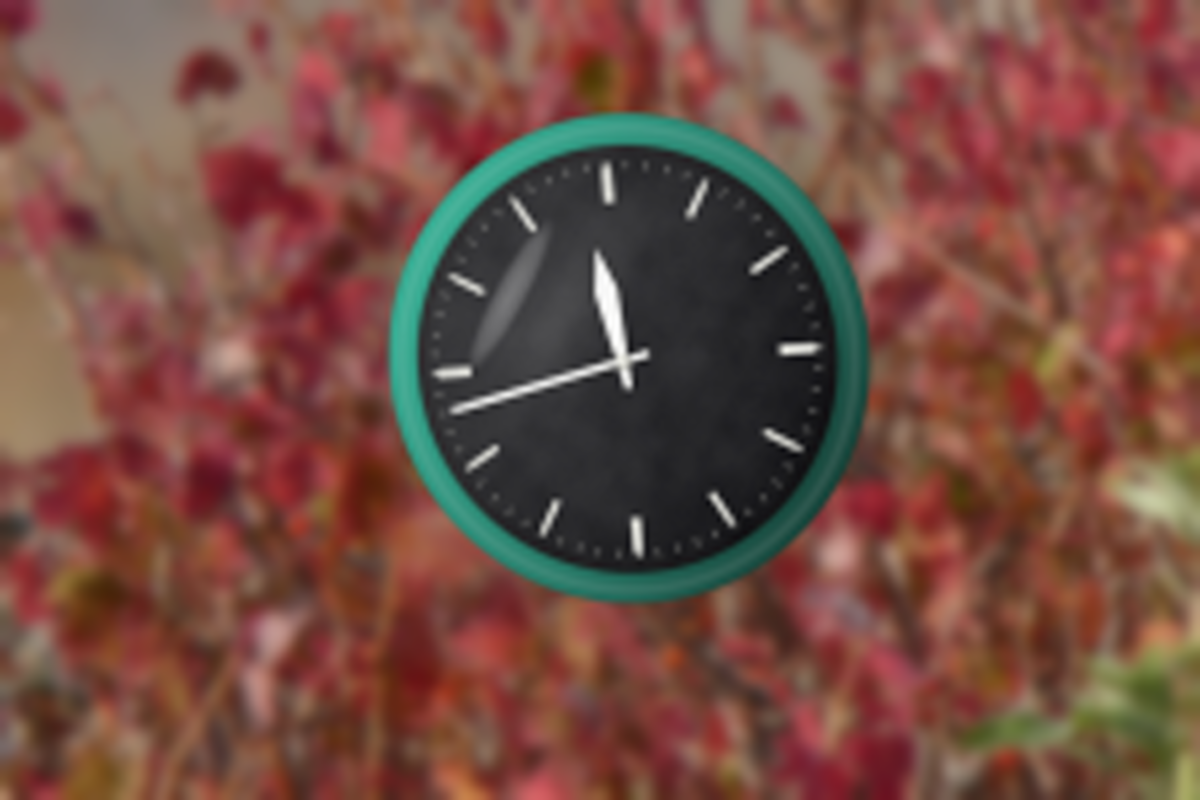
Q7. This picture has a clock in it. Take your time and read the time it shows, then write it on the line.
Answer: 11:43
